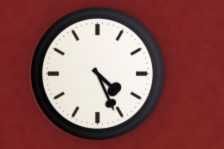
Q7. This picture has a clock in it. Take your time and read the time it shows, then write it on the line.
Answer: 4:26
